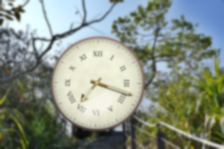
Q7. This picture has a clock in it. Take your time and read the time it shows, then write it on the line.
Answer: 7:18
